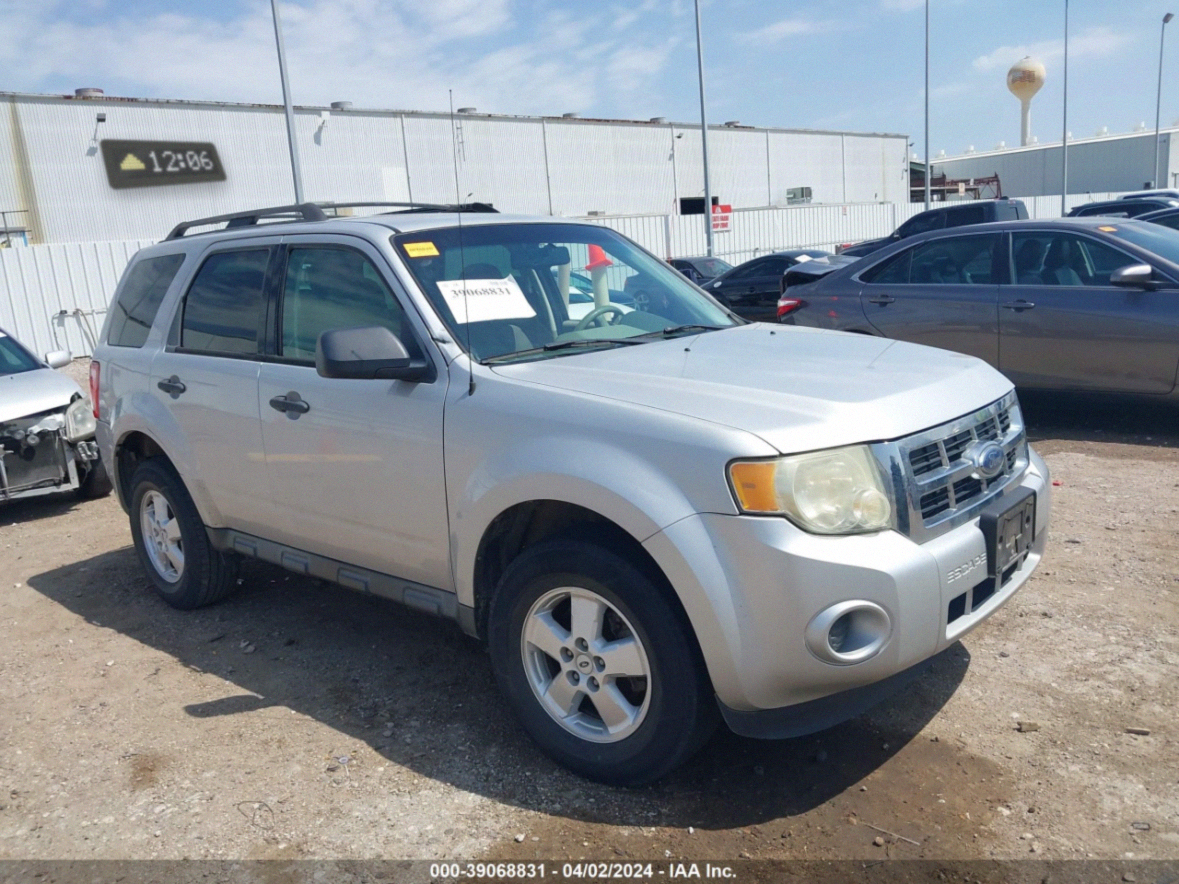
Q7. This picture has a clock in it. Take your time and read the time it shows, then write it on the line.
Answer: 12:06
